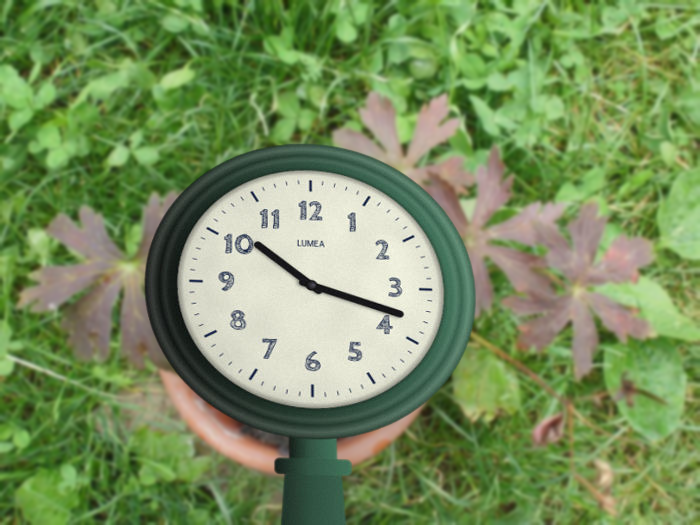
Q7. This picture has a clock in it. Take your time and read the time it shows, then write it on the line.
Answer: 10:18
